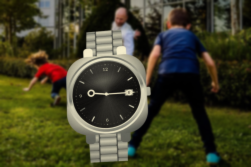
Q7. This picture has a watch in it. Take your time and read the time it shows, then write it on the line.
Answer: 9:15
